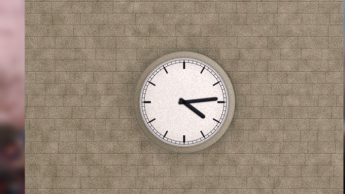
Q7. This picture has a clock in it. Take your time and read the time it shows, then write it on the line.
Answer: 4:14
